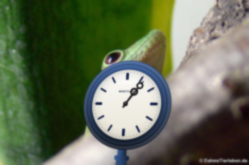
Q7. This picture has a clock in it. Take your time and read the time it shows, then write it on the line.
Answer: 1:06
